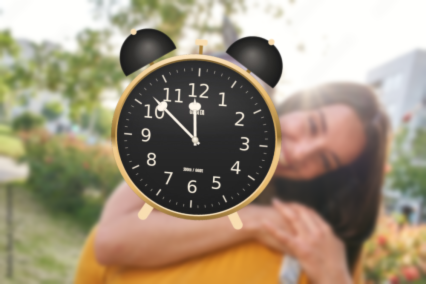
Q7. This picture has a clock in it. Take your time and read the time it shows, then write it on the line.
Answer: 11:52
